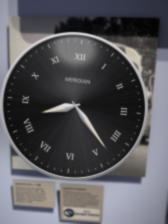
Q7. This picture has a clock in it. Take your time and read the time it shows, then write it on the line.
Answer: 8:23
